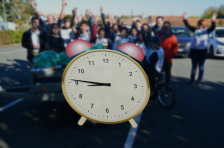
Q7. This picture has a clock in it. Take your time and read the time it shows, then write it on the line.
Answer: 8:46
